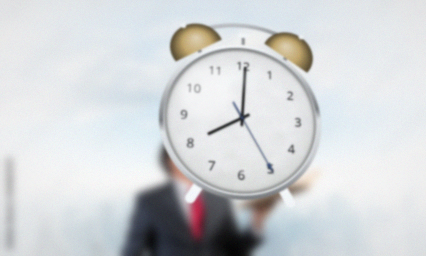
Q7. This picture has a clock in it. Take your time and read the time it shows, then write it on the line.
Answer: 8:00:25
